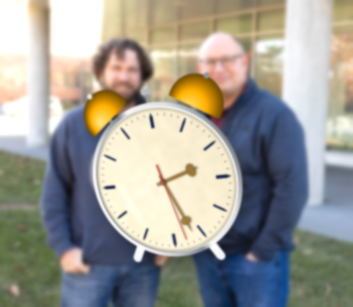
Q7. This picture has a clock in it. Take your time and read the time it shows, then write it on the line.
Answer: 2:26:28
